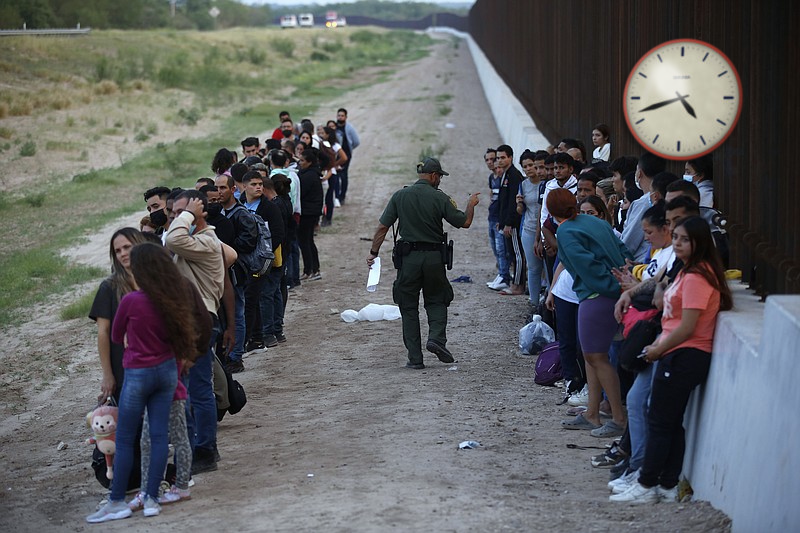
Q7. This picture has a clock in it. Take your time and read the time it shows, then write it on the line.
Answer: 4:42
